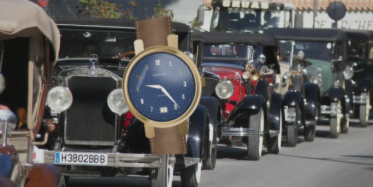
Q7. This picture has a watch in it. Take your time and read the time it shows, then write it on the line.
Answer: 9:24
